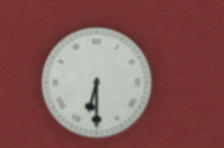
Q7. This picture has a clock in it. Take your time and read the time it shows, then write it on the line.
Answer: 6:30
